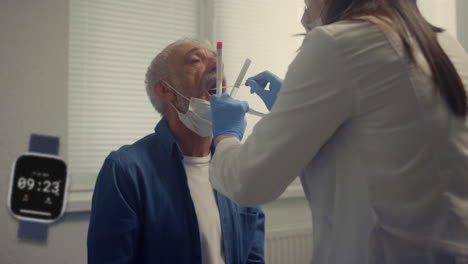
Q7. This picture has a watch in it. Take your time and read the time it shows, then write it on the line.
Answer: 9:23
